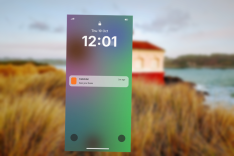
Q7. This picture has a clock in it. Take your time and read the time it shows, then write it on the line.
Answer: 12:01
